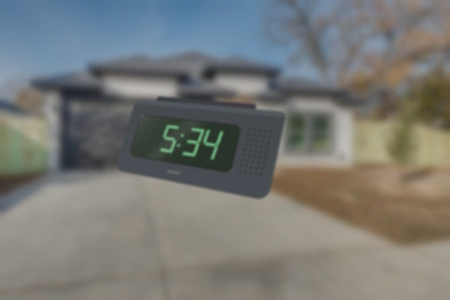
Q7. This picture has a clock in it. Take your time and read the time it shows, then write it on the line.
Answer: 5:34
